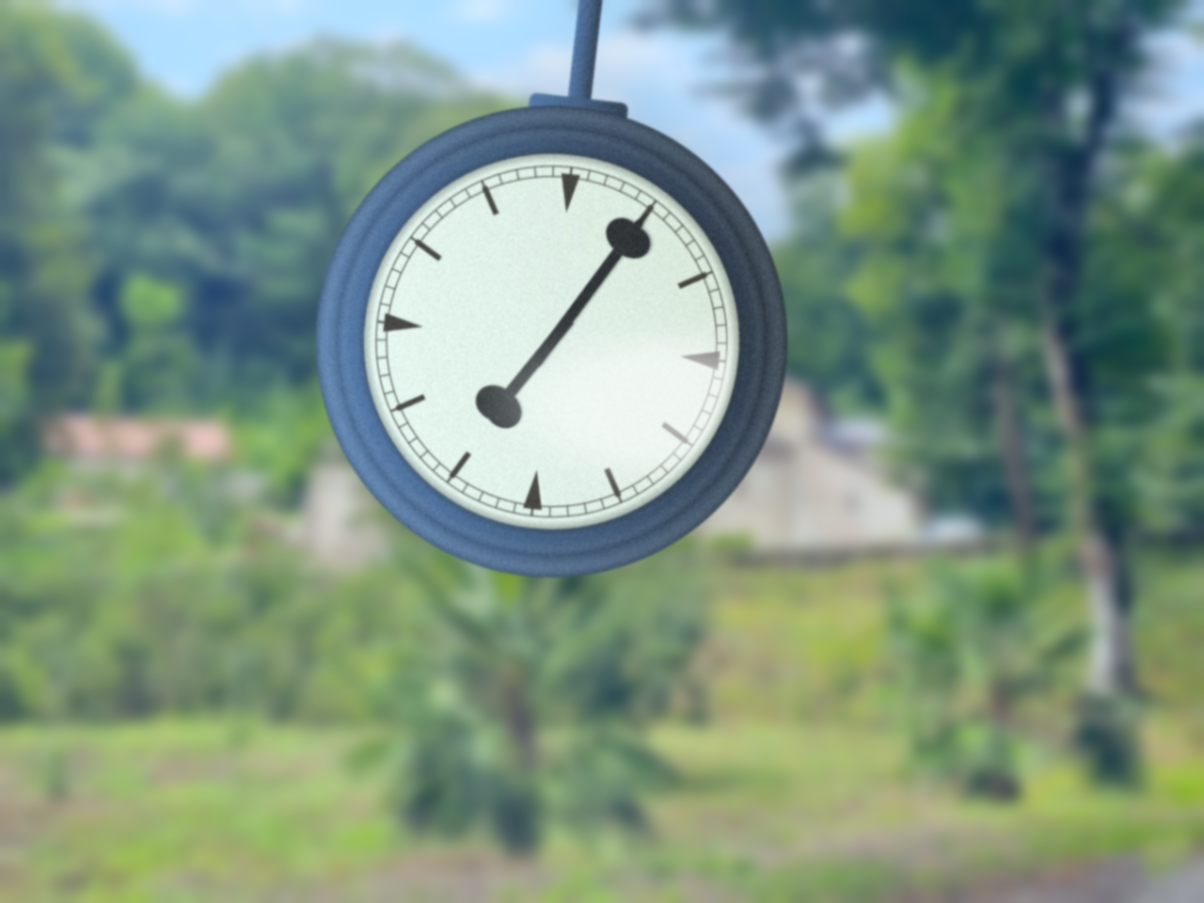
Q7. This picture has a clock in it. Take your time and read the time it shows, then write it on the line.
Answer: 7:05
